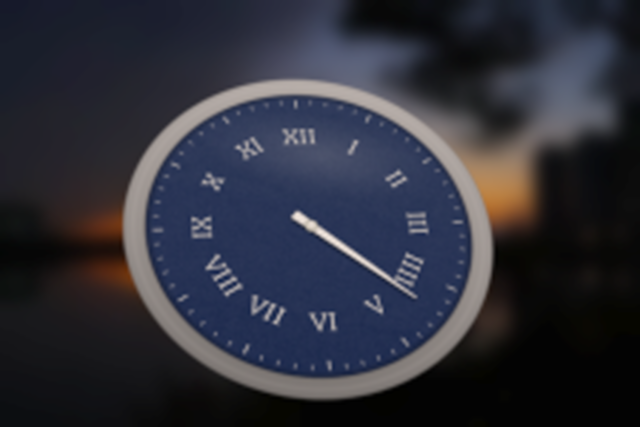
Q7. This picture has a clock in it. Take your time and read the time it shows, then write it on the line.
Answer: 4:22
